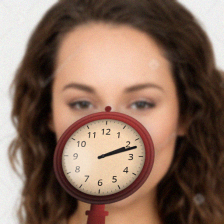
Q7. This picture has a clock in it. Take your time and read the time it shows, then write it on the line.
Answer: 2:12
